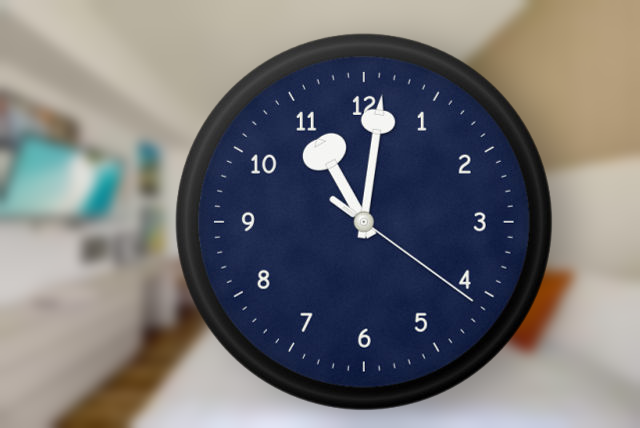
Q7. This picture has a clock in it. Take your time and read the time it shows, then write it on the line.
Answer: 11:01:21
